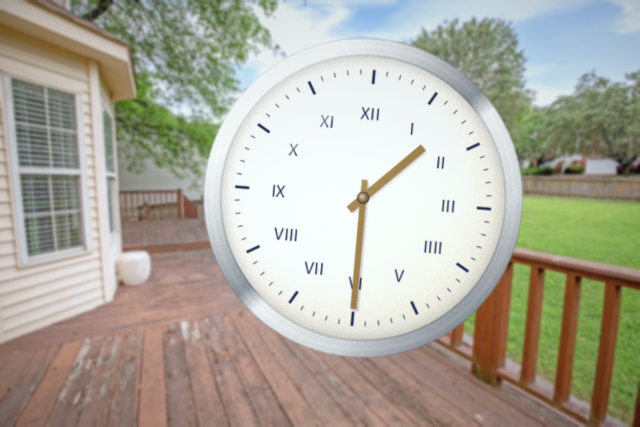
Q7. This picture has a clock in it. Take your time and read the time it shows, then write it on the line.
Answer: 1:30
